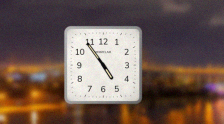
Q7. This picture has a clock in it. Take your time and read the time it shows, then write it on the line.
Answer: 4:54
